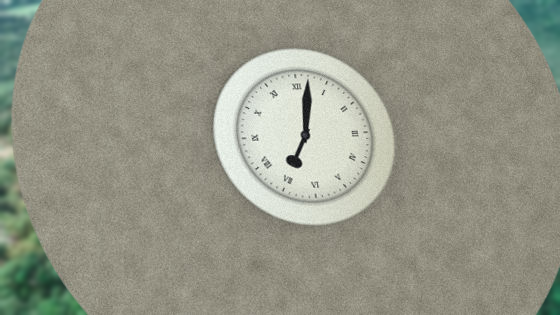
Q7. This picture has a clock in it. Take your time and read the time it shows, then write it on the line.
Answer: 7:02
